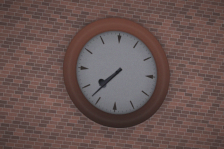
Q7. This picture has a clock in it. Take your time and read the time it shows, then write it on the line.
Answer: 7:37
